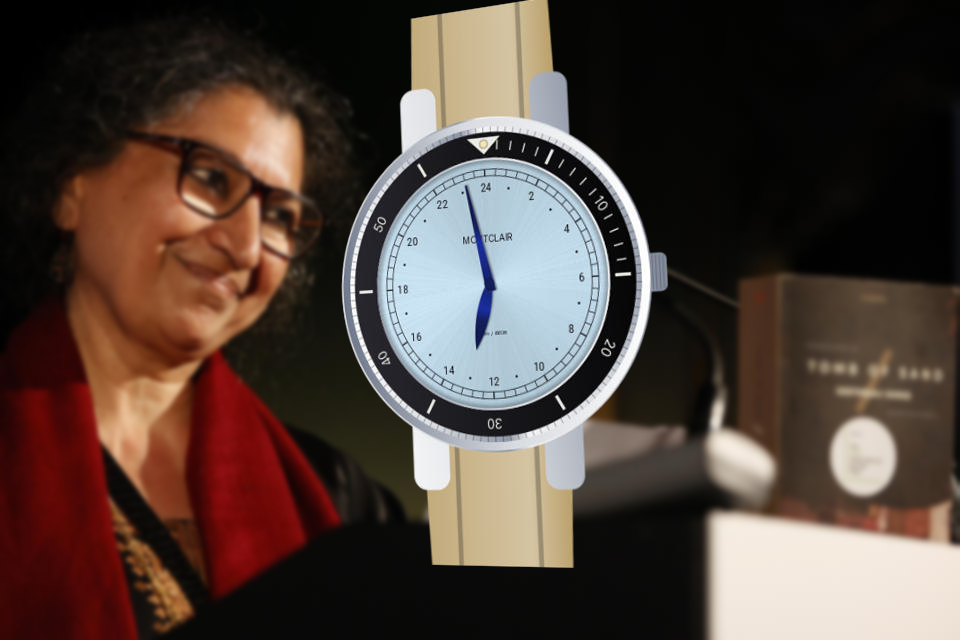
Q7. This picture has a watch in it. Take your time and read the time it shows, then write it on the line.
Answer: 12:58
